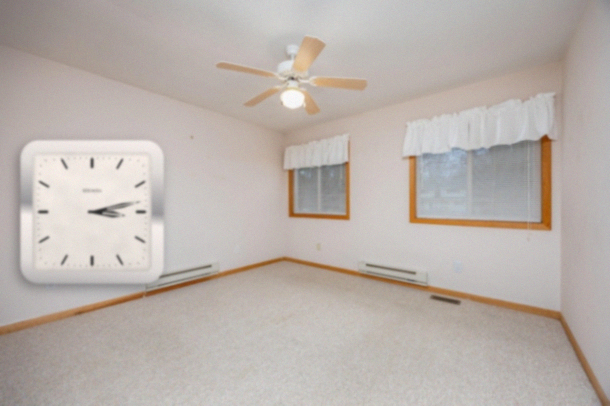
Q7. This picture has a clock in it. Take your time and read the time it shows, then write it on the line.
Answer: 3:13
